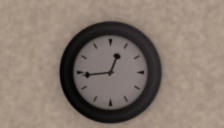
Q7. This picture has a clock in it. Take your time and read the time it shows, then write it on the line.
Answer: 12:44
